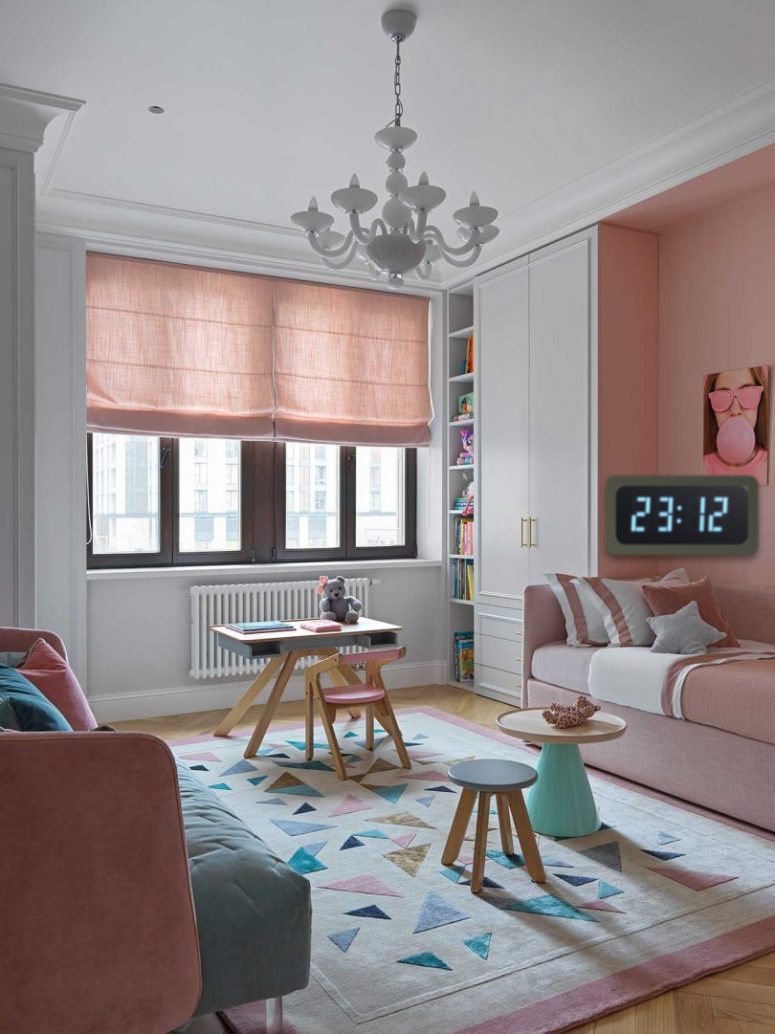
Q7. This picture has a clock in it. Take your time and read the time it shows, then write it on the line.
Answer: 23:12
